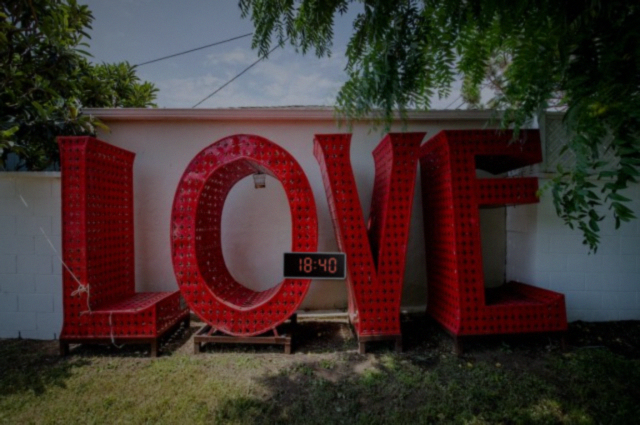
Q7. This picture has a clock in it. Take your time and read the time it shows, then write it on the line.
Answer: 18:40
